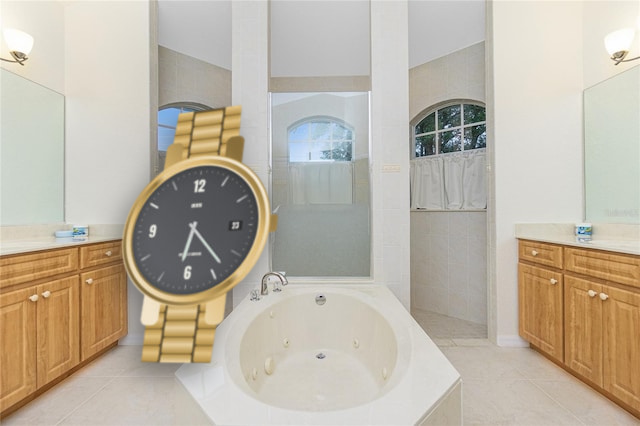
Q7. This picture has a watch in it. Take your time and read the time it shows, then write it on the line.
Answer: 6:23
